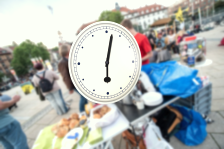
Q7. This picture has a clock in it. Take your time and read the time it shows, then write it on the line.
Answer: 6:02
